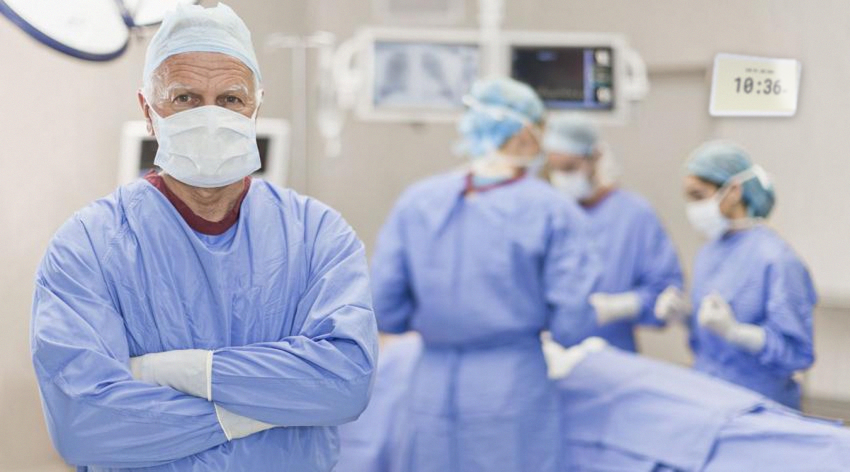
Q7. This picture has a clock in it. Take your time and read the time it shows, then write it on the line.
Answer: 10:36
